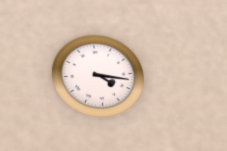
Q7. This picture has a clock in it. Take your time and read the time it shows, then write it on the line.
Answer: 4:17
